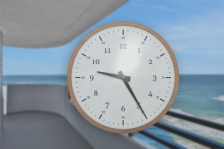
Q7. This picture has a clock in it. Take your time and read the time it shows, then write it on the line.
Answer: 9:25
